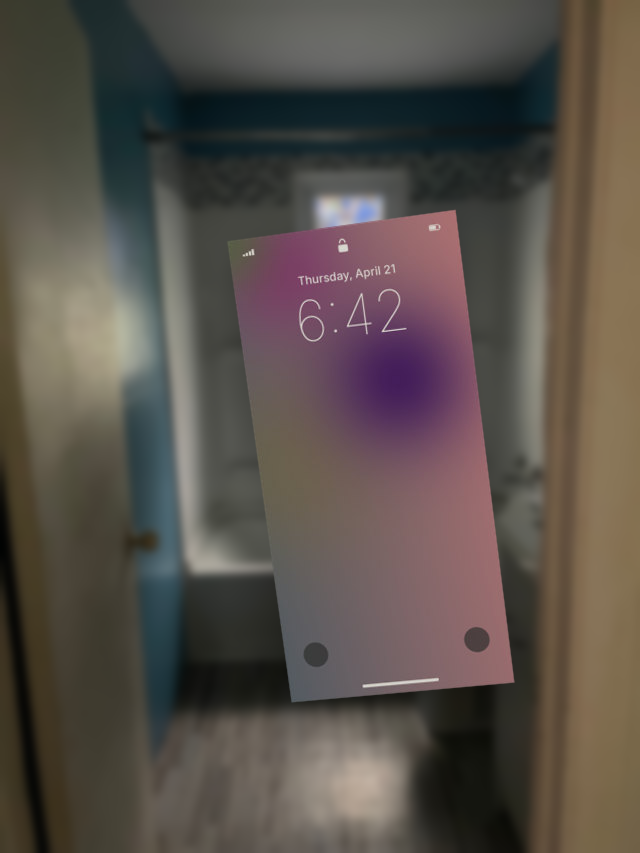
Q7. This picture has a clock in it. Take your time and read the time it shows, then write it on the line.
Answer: 6:42
